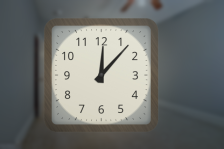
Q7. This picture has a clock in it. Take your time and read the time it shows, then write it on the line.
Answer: 12:07
